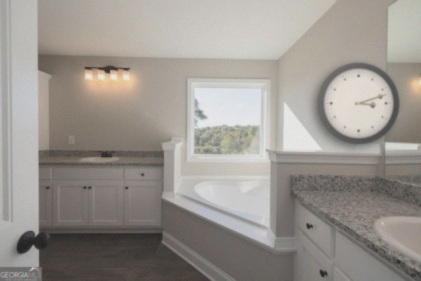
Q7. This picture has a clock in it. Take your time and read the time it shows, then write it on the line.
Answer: 3:12
